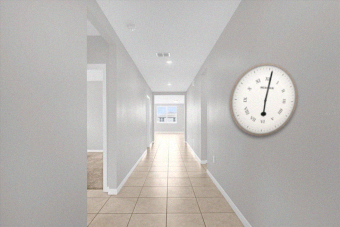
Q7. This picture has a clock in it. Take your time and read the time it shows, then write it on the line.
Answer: 6:01
